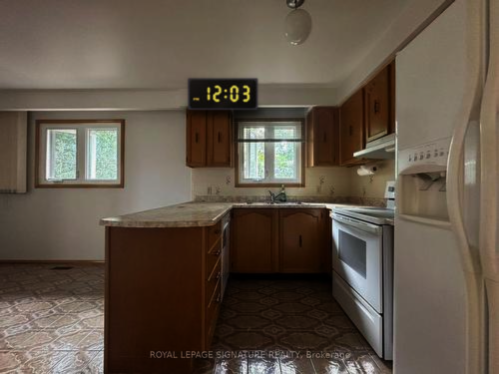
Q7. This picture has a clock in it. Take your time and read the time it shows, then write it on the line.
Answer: 12:03
